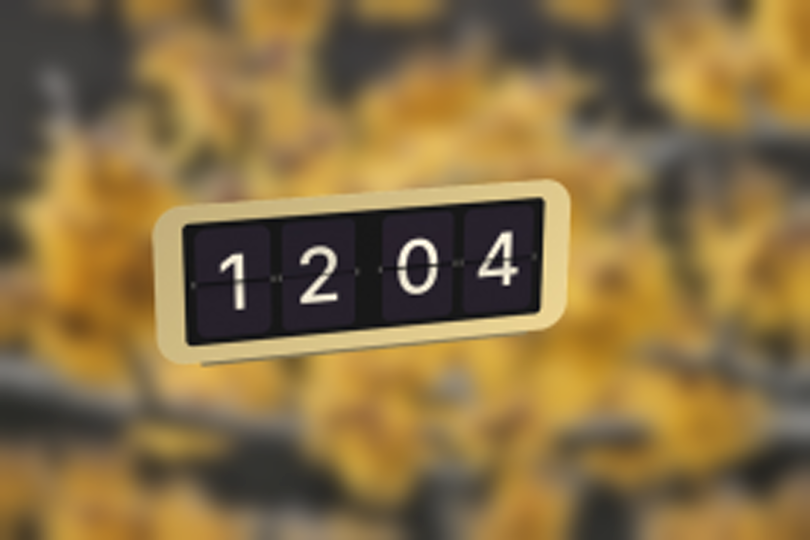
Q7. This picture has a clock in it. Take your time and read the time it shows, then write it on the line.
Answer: 12:04
